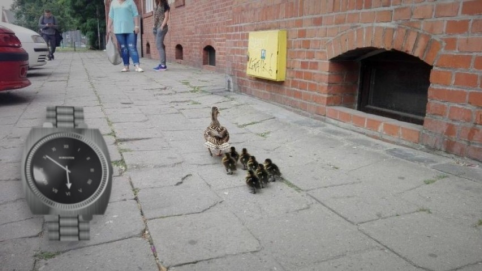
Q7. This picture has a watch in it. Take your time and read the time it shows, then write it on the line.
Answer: 5:51
